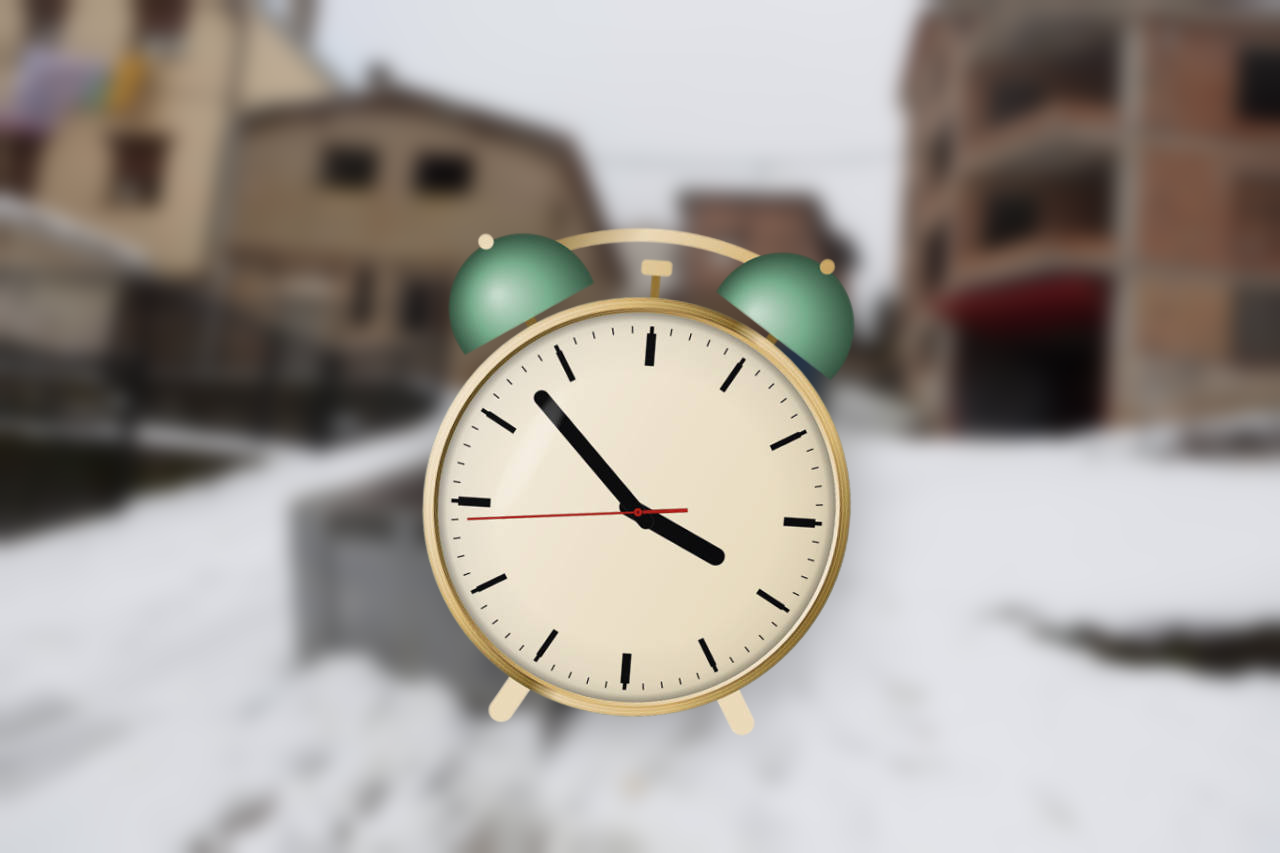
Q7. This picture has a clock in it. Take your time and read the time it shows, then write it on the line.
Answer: 3:52:44
